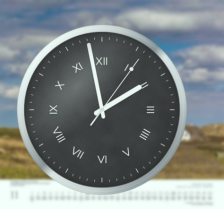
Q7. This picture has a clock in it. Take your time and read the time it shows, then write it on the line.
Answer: 1:58:06
